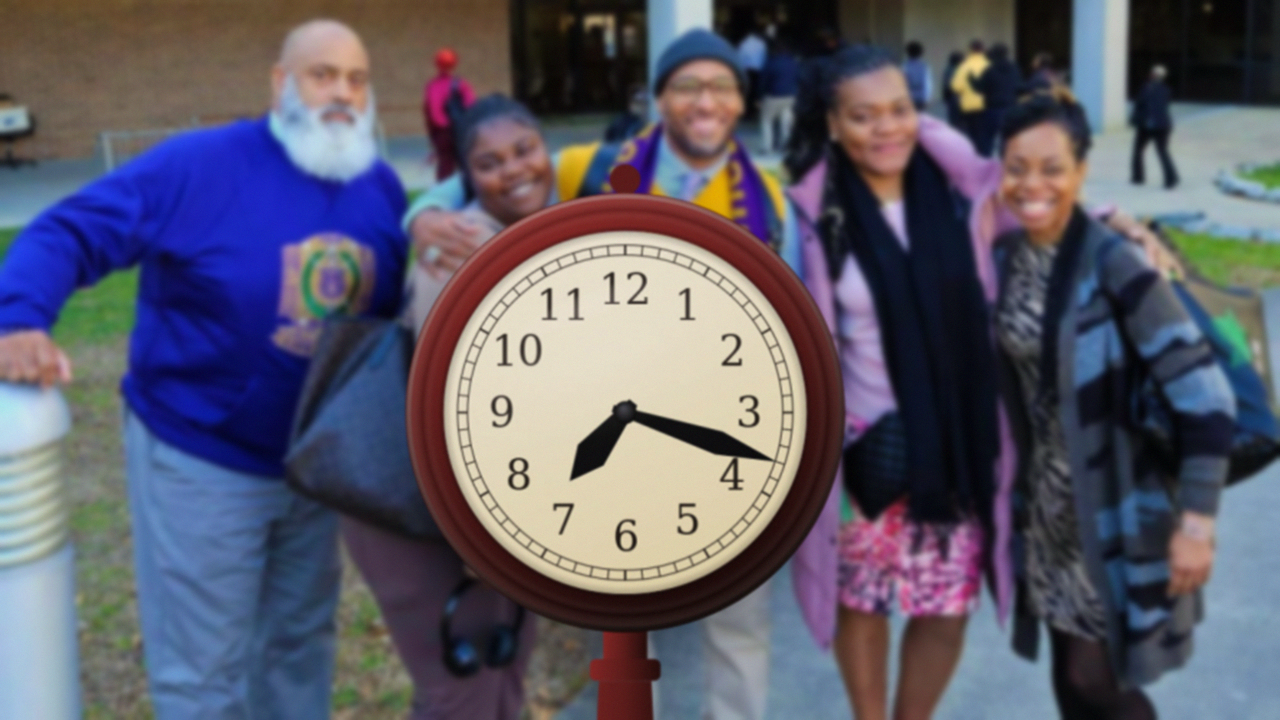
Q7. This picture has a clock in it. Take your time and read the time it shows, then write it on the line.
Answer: 7:18
